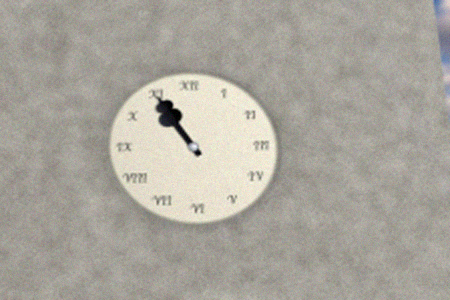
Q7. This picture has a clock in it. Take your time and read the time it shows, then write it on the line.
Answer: 10:55
